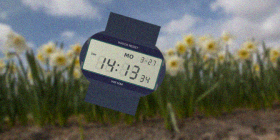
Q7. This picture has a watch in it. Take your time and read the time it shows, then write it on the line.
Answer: 14:13:34
